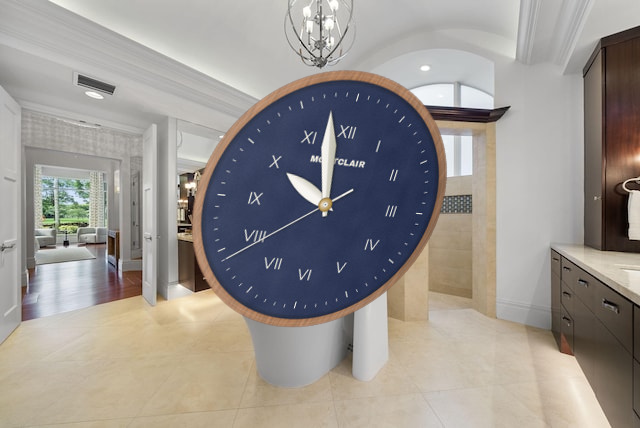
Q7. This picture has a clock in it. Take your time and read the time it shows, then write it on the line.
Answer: 9:57:39
